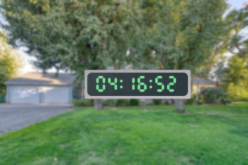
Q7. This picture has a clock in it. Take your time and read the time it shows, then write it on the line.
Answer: 4:16:52
